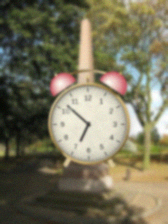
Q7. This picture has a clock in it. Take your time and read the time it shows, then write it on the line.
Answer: 6:52
